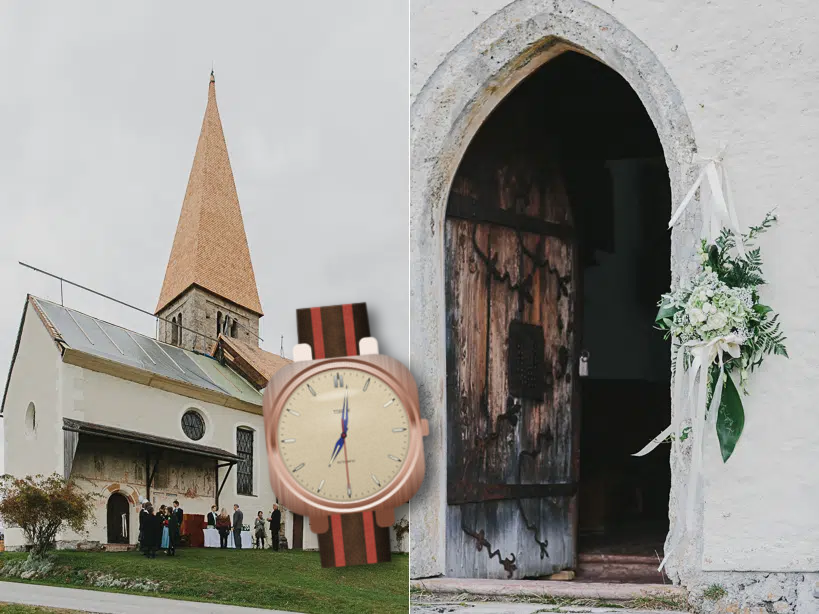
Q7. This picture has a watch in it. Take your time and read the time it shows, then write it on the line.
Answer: 7:01:30
